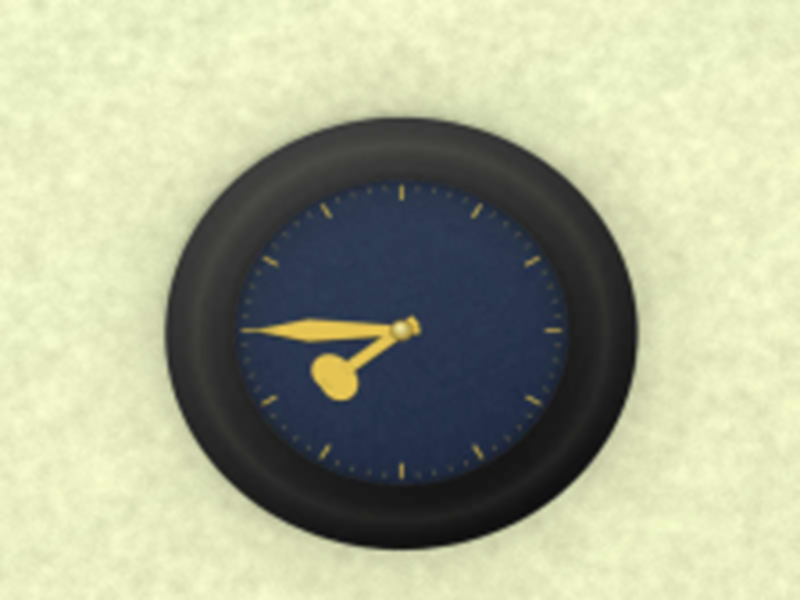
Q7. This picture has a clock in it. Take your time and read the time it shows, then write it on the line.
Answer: 7:45
